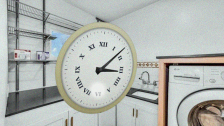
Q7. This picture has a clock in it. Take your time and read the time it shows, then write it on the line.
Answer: 3:08
